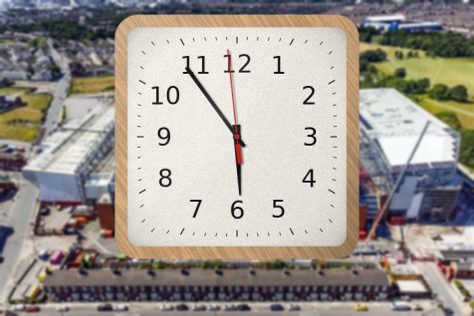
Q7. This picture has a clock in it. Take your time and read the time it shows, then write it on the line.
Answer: 5:53:59
